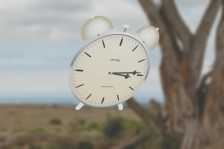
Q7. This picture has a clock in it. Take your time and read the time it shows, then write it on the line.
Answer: 3:14
